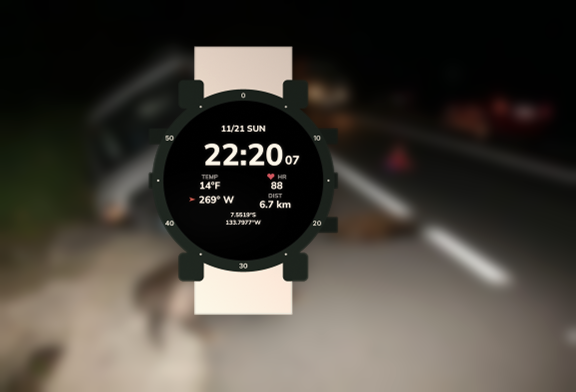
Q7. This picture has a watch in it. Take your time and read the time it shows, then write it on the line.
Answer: 22:20:07
